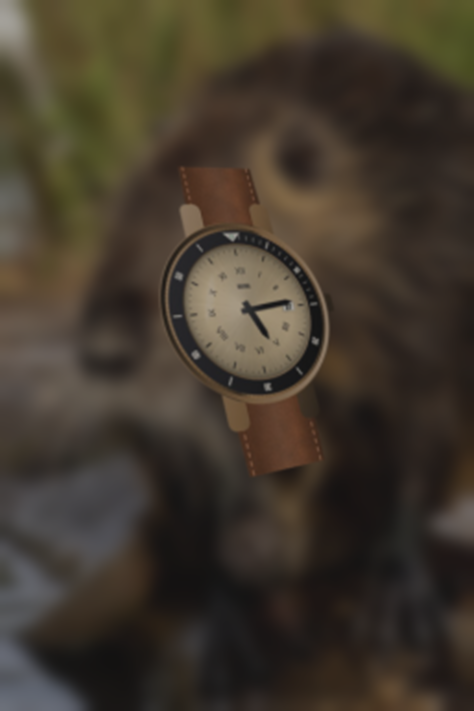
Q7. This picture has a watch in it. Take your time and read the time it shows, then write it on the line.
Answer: 5:14
